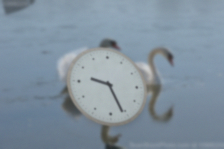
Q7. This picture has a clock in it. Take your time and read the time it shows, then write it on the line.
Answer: 9:26
